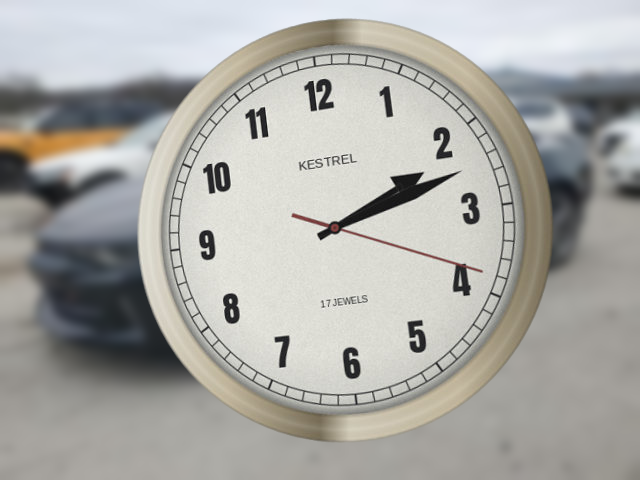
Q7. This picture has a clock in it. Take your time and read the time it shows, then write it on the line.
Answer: 2:12:19
